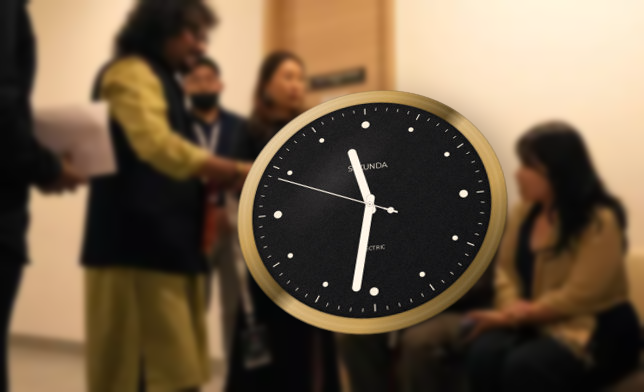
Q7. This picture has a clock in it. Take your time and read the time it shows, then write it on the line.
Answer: 11:31:49
